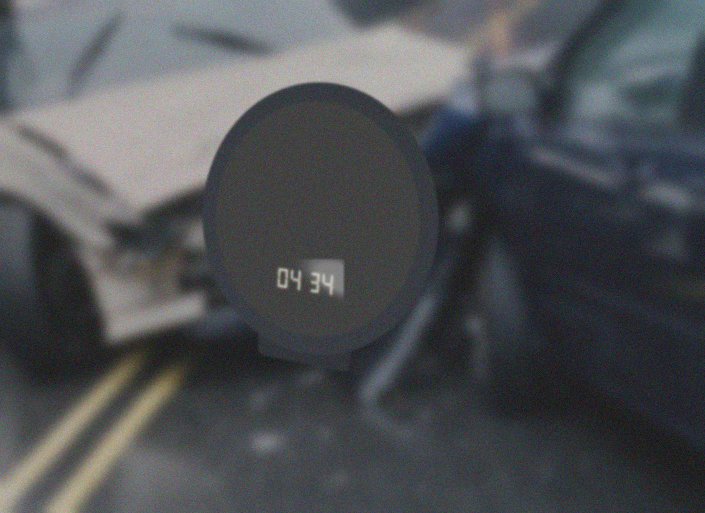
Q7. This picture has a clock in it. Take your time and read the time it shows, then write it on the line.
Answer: 4:34
